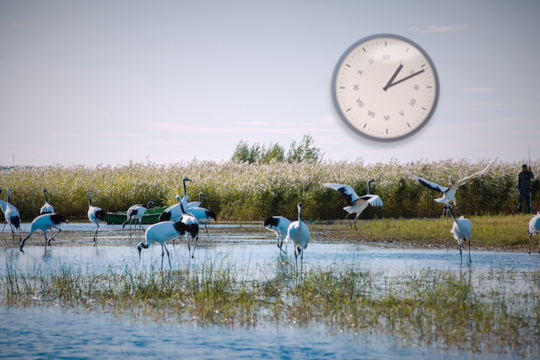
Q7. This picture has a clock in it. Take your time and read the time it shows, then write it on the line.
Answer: 1:11
